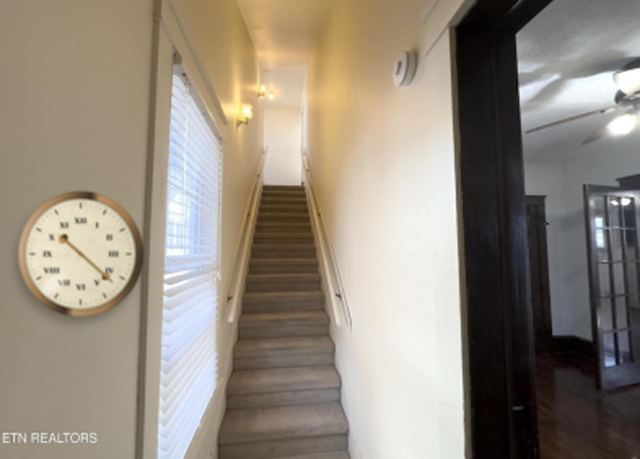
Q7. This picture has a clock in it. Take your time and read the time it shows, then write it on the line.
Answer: 10:22
